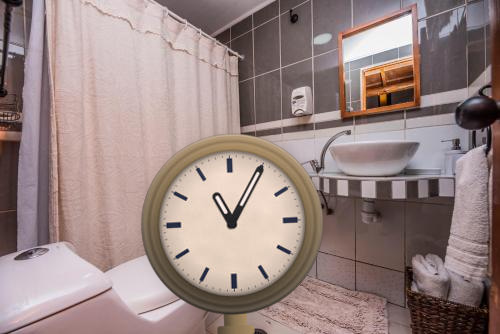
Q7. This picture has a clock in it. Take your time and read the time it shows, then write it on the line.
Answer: 11:05
